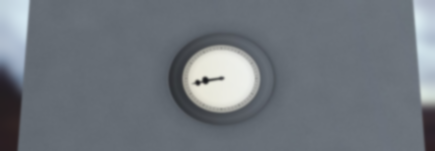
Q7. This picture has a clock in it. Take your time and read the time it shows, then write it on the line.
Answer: 8:43
